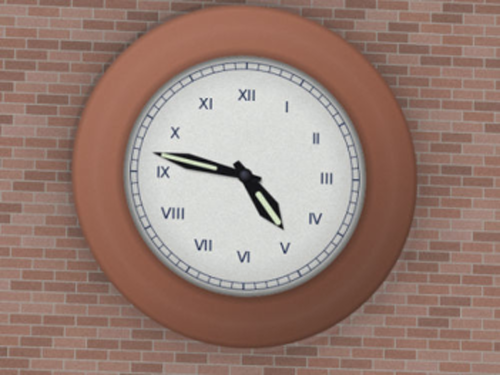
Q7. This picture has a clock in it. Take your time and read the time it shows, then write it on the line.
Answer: 4:47
